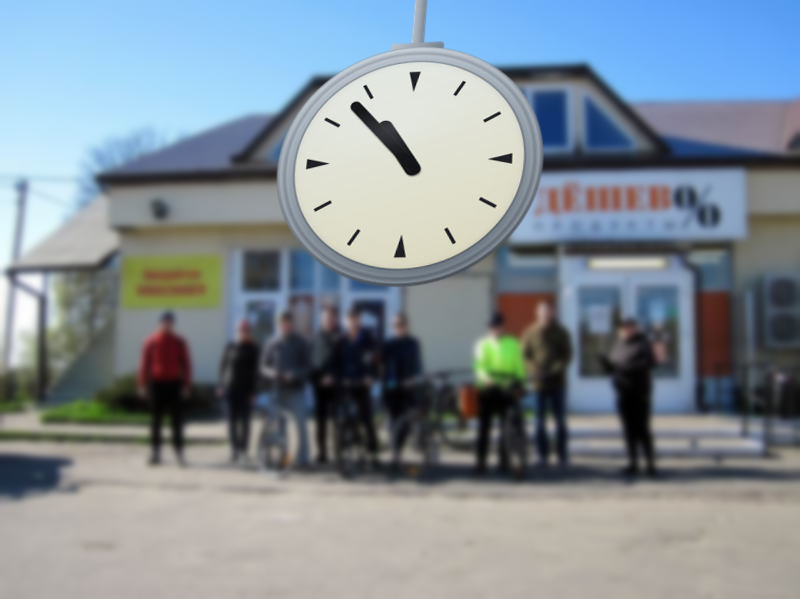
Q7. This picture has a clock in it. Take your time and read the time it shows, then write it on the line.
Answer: 10:53
